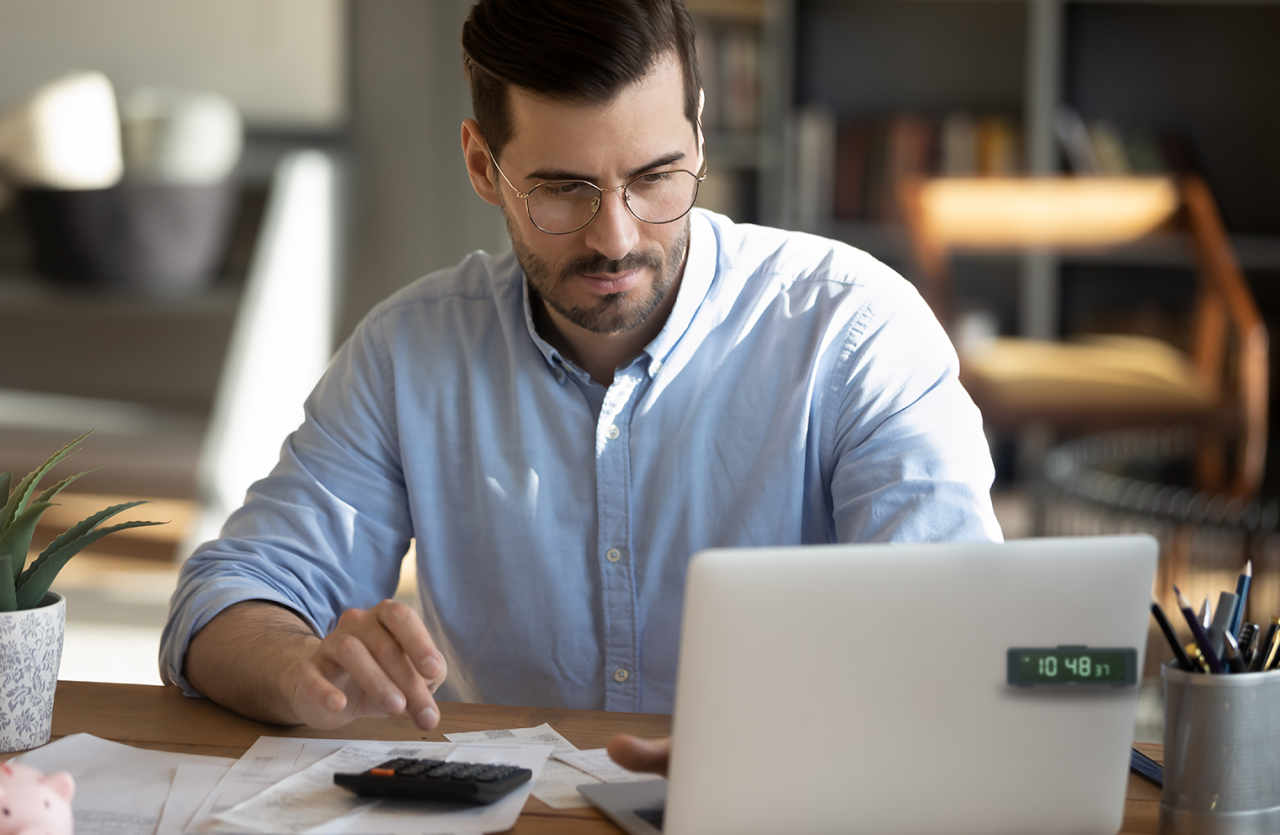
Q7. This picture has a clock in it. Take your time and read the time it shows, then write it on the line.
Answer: 10:48
